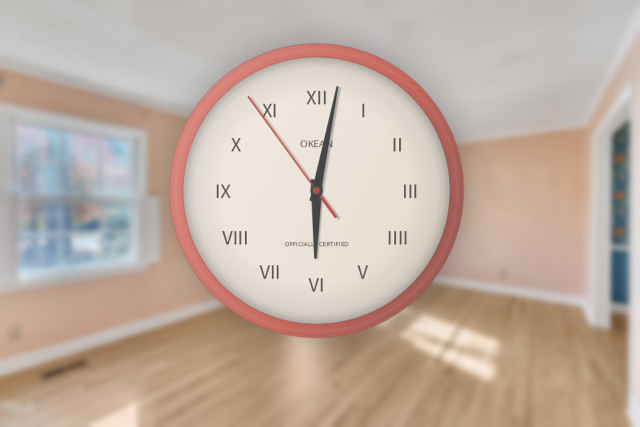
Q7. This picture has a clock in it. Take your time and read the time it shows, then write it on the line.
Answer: 6:01:54
